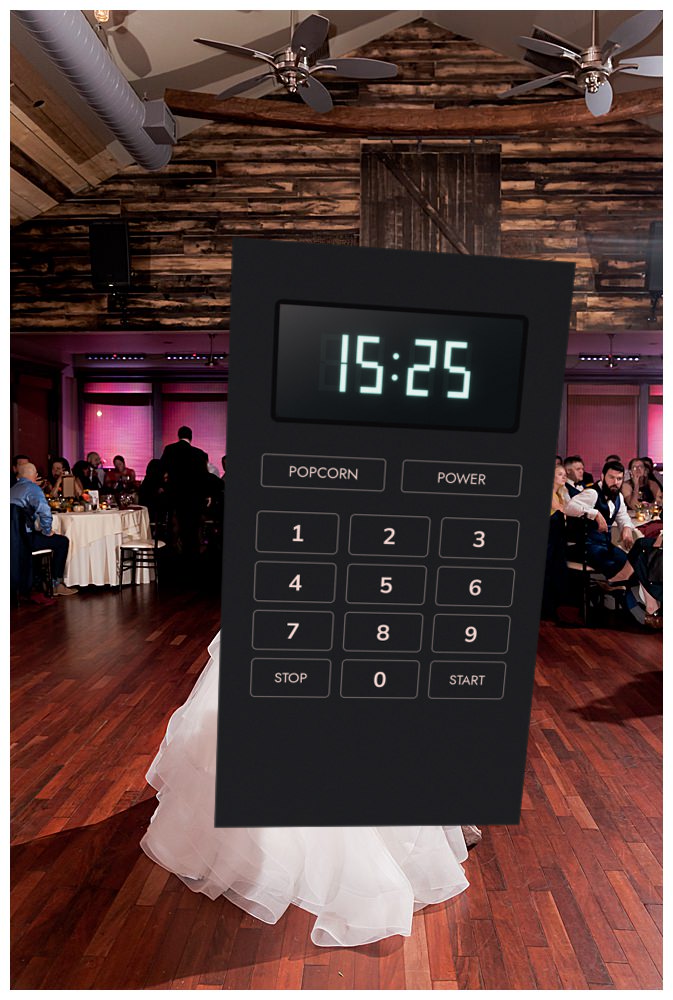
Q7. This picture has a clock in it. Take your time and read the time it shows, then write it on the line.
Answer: 15:25
